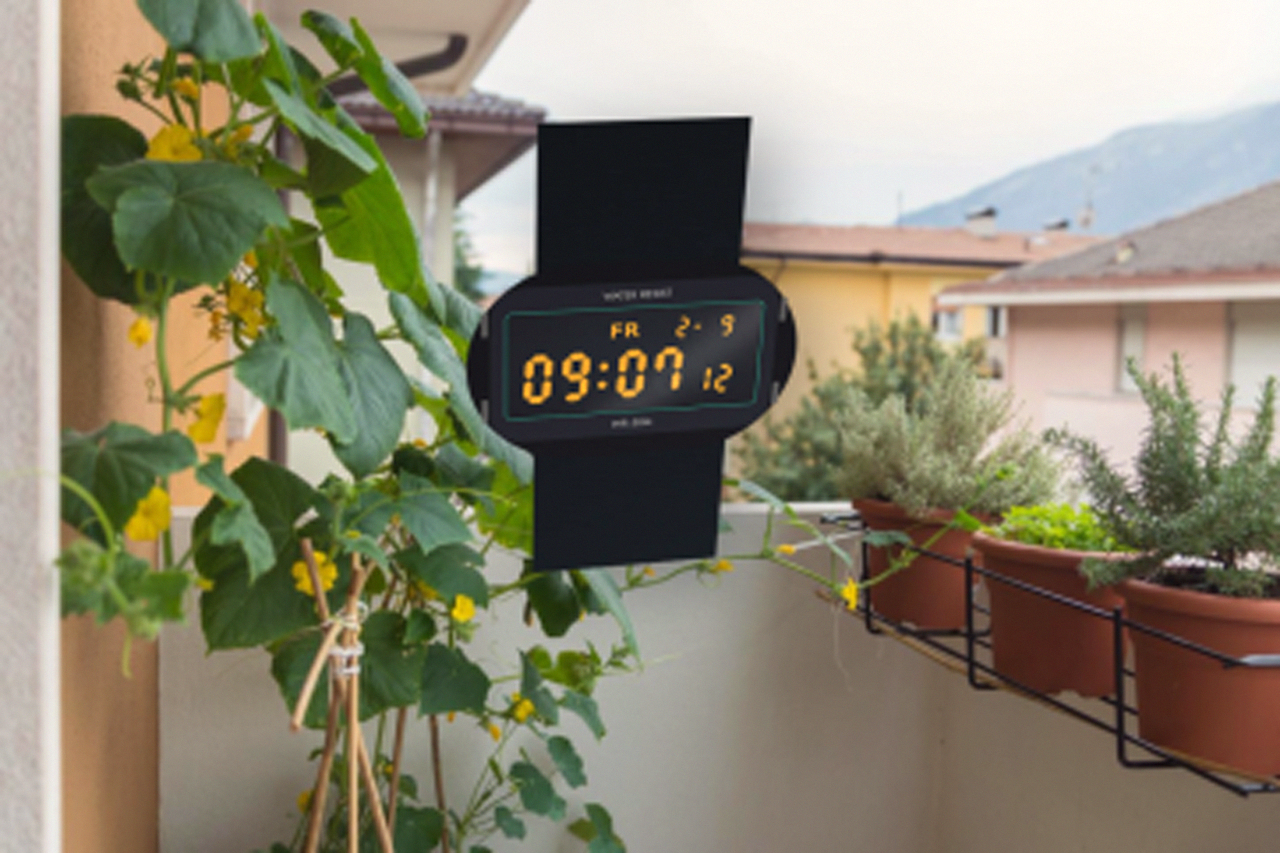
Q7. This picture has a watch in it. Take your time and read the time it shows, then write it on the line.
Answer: 9:07:12
